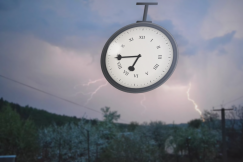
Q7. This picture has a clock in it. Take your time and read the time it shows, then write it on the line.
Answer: 6:44
